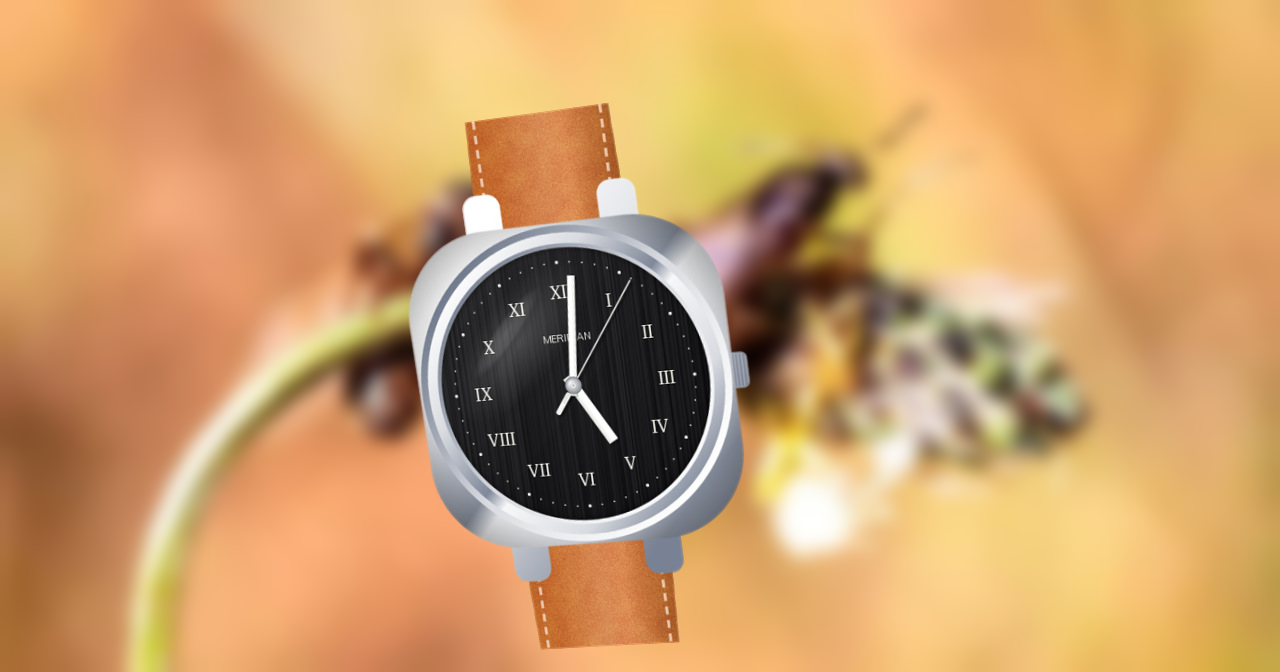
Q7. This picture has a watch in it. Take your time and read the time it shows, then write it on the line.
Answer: 5:01:06
